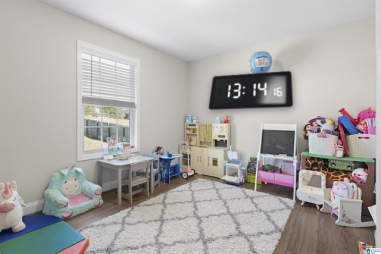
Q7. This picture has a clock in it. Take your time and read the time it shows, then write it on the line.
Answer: 13:14:16
